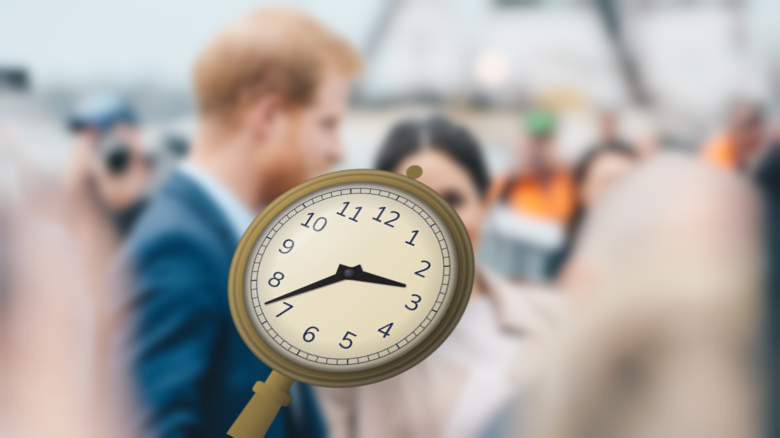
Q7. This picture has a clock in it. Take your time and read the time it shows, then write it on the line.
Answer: 2:37
